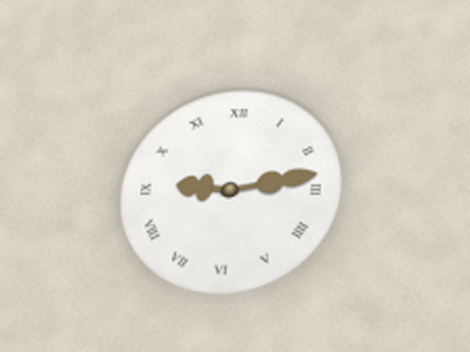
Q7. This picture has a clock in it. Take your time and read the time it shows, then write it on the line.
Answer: 9:13
